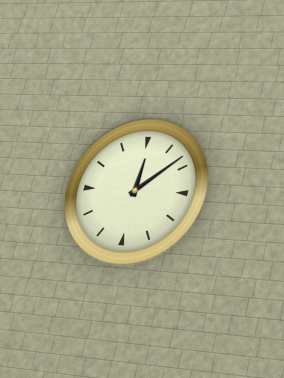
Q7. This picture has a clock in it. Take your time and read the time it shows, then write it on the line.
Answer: 12:08
